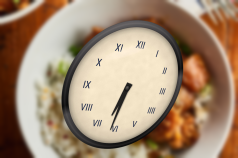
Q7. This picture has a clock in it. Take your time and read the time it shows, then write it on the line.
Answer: 6:31
